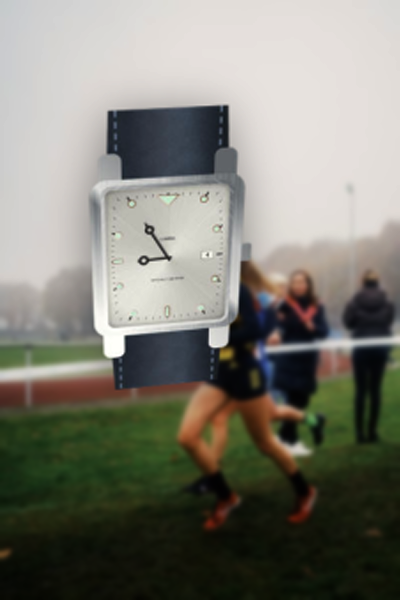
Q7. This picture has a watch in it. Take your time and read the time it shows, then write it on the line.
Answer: 8:55
